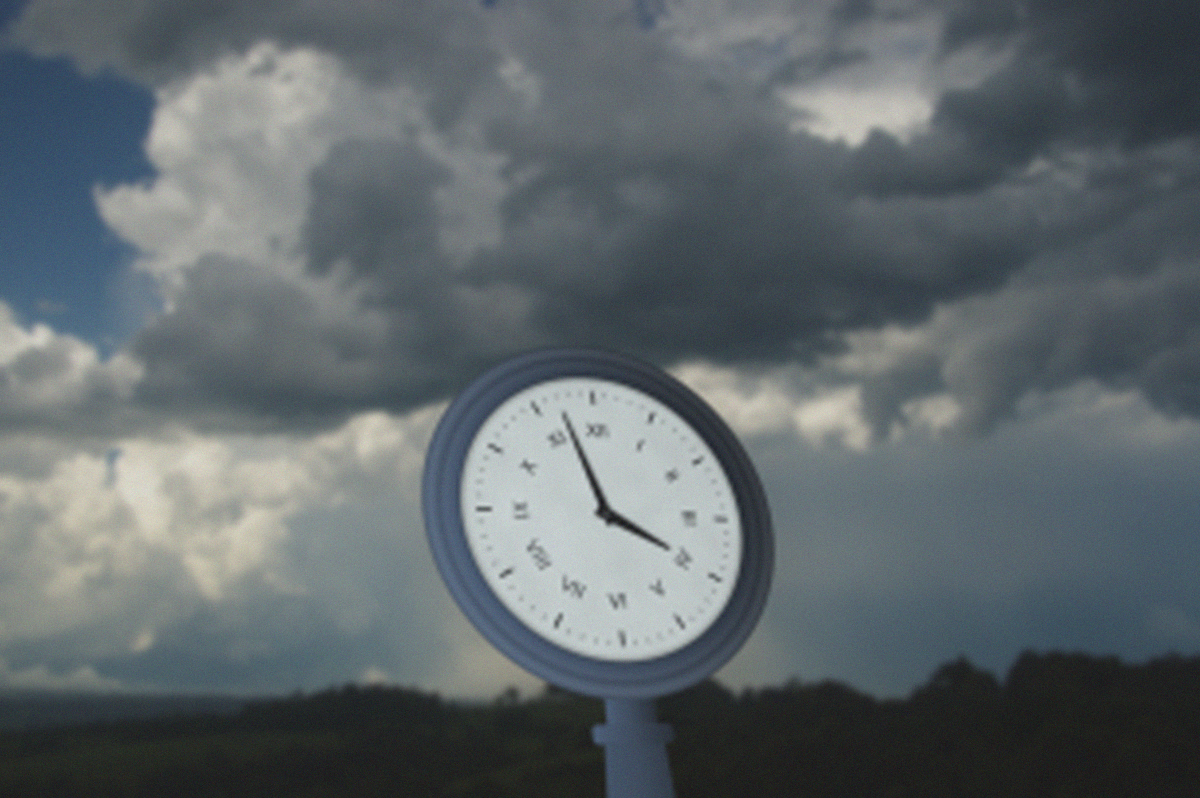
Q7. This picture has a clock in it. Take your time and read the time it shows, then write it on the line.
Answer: 3:57
